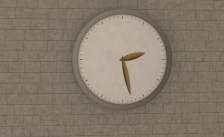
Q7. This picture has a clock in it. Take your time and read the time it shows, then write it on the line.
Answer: 2:28
